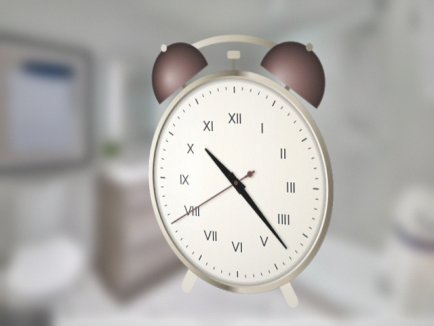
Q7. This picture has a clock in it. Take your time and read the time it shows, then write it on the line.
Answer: 10:22:40
